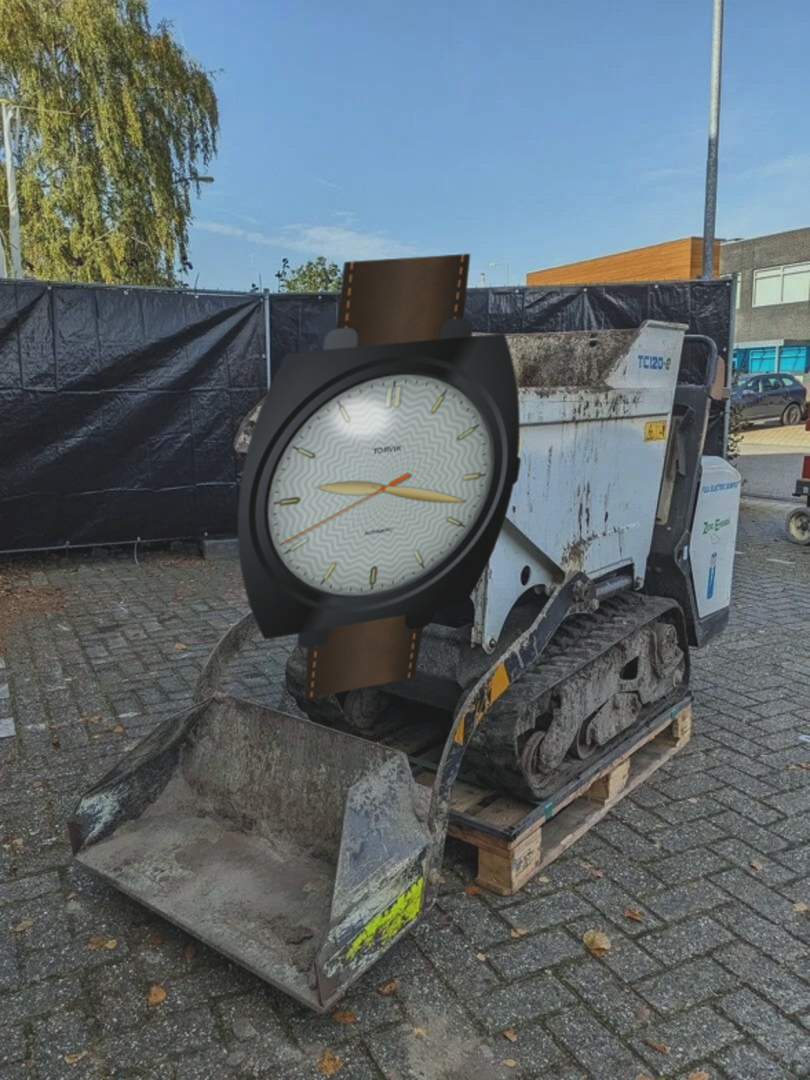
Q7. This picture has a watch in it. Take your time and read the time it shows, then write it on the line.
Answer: 9:17:41
